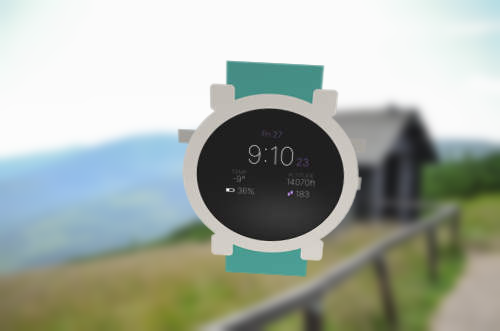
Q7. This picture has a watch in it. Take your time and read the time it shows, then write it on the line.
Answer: 9:10:23
